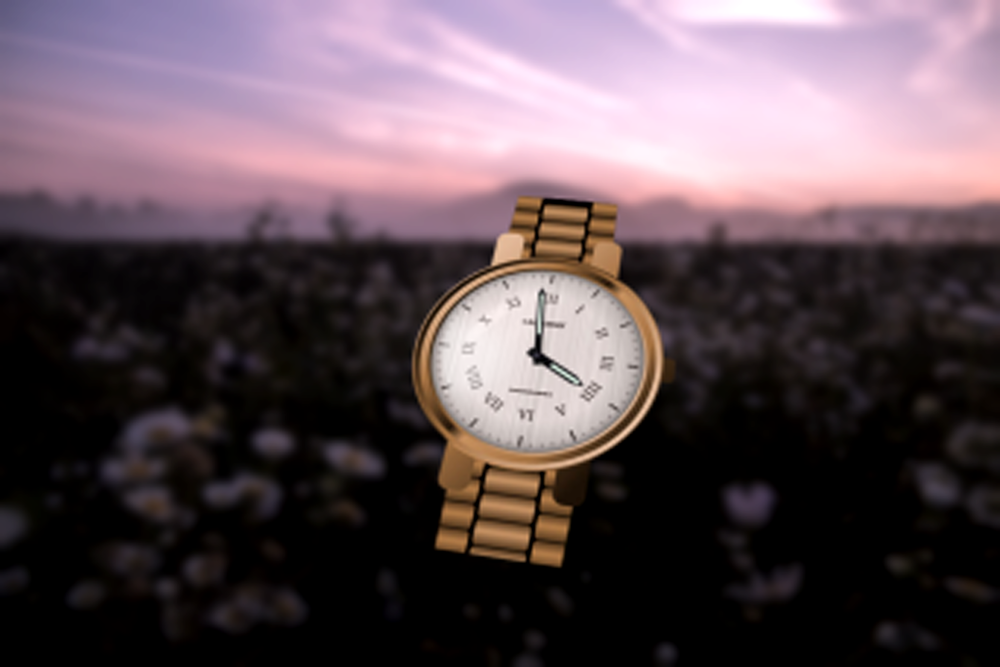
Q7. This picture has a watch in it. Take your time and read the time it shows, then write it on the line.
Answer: 3:59
